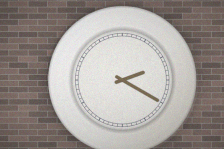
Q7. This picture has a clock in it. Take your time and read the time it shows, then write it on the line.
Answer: 2:20
